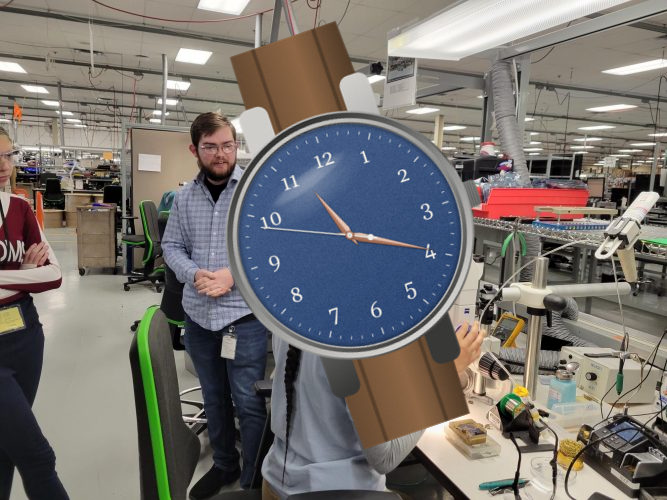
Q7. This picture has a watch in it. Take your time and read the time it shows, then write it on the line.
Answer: 11:19:49
